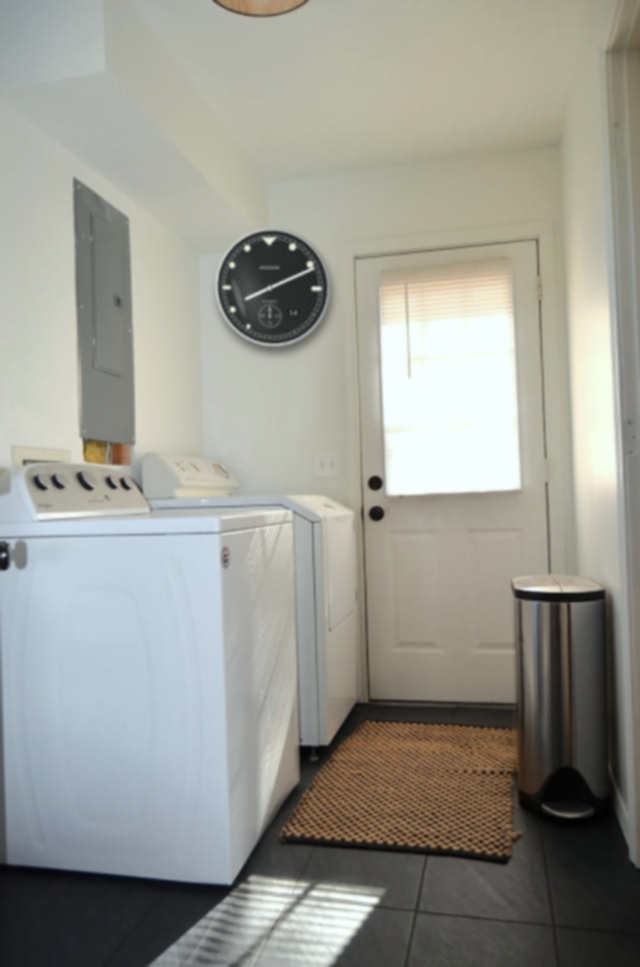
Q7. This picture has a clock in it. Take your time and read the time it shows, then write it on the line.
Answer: 8:11
